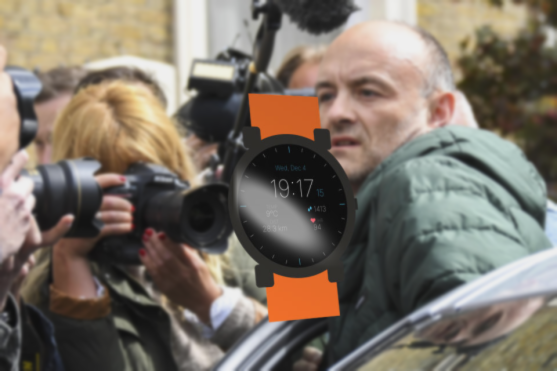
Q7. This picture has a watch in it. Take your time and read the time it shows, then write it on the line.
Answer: 19:17:15
